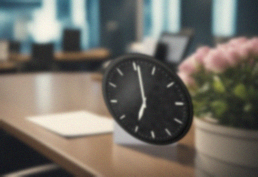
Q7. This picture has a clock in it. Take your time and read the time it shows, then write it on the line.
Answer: 7:01
